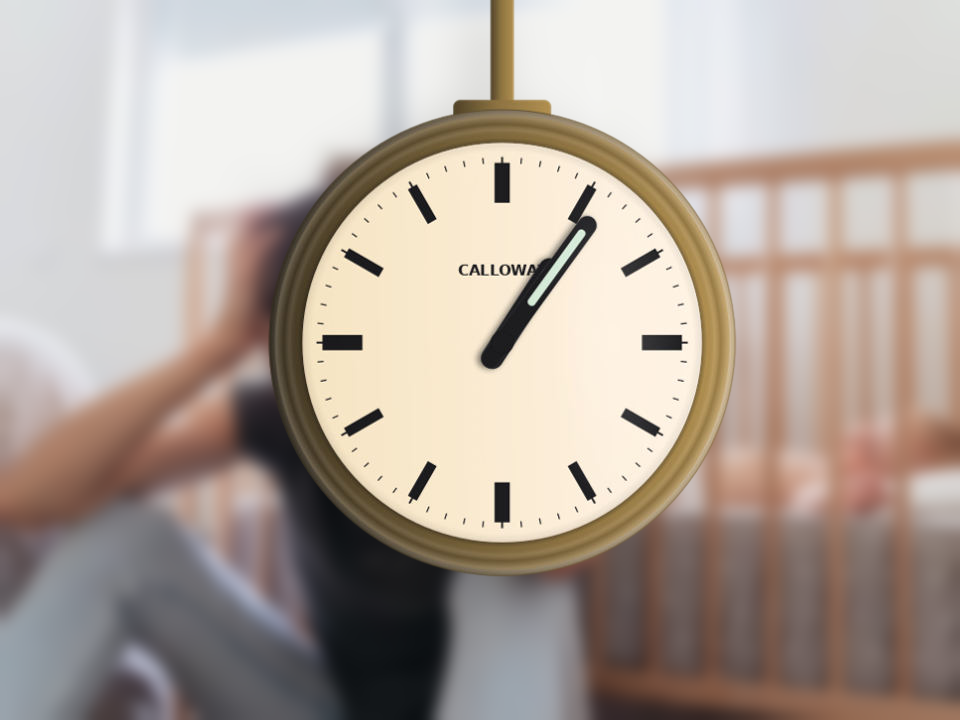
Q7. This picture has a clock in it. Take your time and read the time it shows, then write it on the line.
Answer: 1:06
